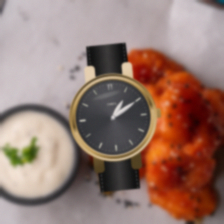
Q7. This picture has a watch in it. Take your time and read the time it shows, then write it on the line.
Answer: 1:10
